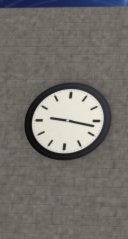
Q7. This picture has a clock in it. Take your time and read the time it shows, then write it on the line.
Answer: 9:17
